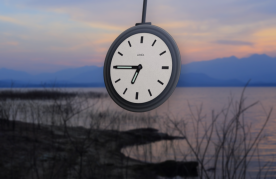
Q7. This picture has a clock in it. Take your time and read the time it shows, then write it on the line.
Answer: 6:45
